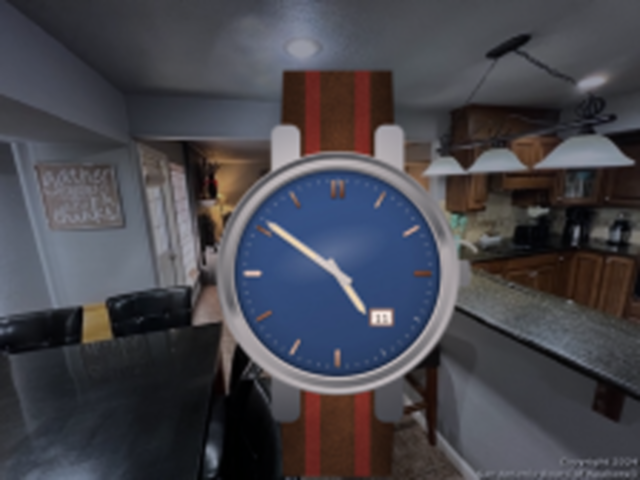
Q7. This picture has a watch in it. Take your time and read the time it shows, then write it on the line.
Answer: 4:51
